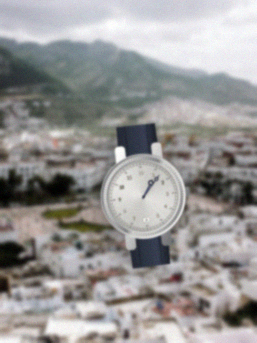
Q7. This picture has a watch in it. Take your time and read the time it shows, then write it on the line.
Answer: 1:07
